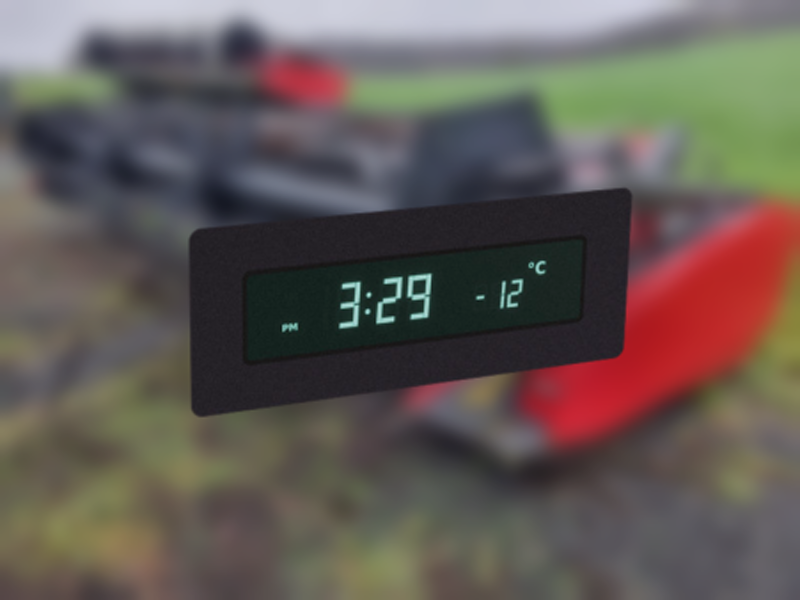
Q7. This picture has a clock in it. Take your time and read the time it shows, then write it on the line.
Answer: 3:29
